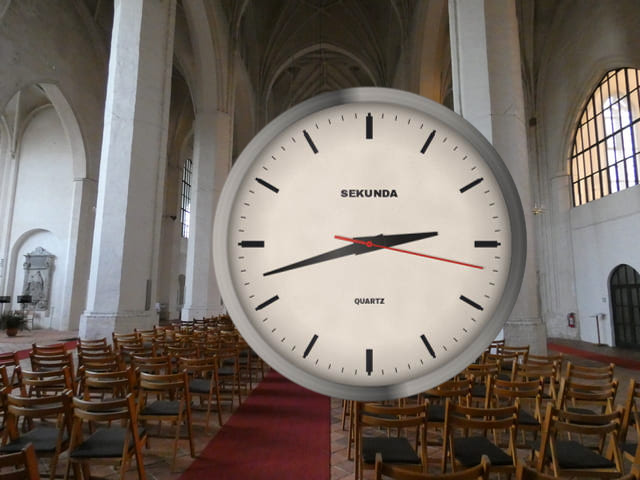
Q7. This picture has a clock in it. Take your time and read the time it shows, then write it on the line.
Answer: 2:42:17
